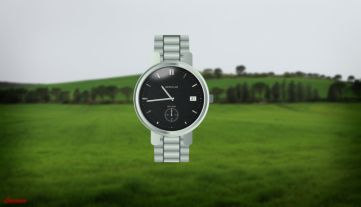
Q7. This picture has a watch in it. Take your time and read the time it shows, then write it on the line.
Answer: 10:44
